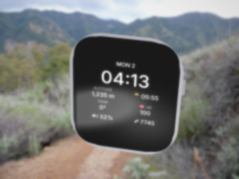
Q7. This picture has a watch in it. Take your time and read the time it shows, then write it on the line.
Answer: 4:13
